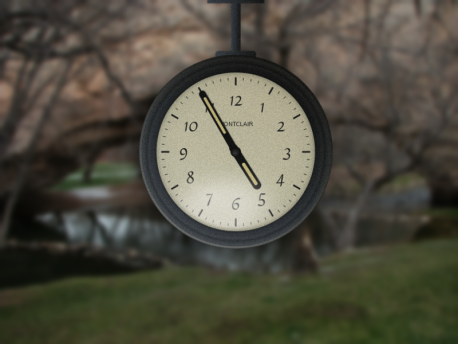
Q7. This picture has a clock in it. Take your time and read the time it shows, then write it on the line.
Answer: 4:55
